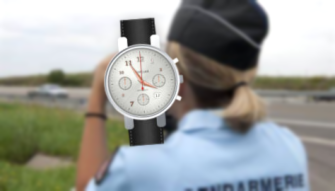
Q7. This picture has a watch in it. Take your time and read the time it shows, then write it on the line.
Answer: 3:55
